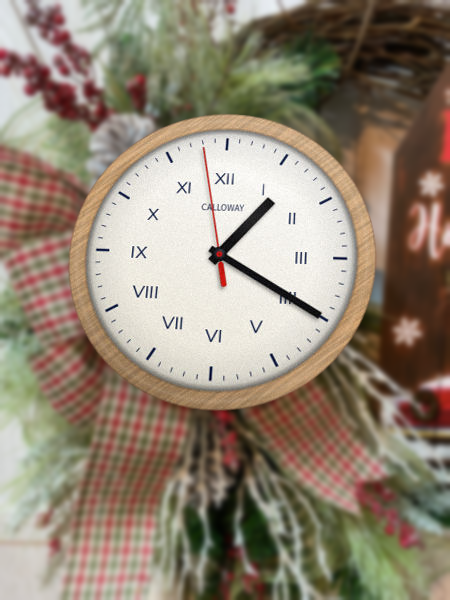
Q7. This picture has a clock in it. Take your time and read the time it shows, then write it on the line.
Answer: 1:19:58
